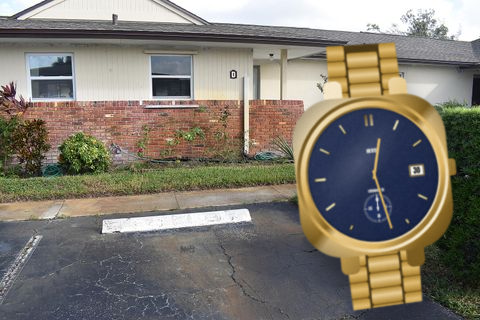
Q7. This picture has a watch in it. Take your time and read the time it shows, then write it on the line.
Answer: 12:28
